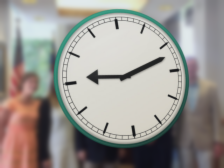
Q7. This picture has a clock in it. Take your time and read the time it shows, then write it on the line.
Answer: 9:12
